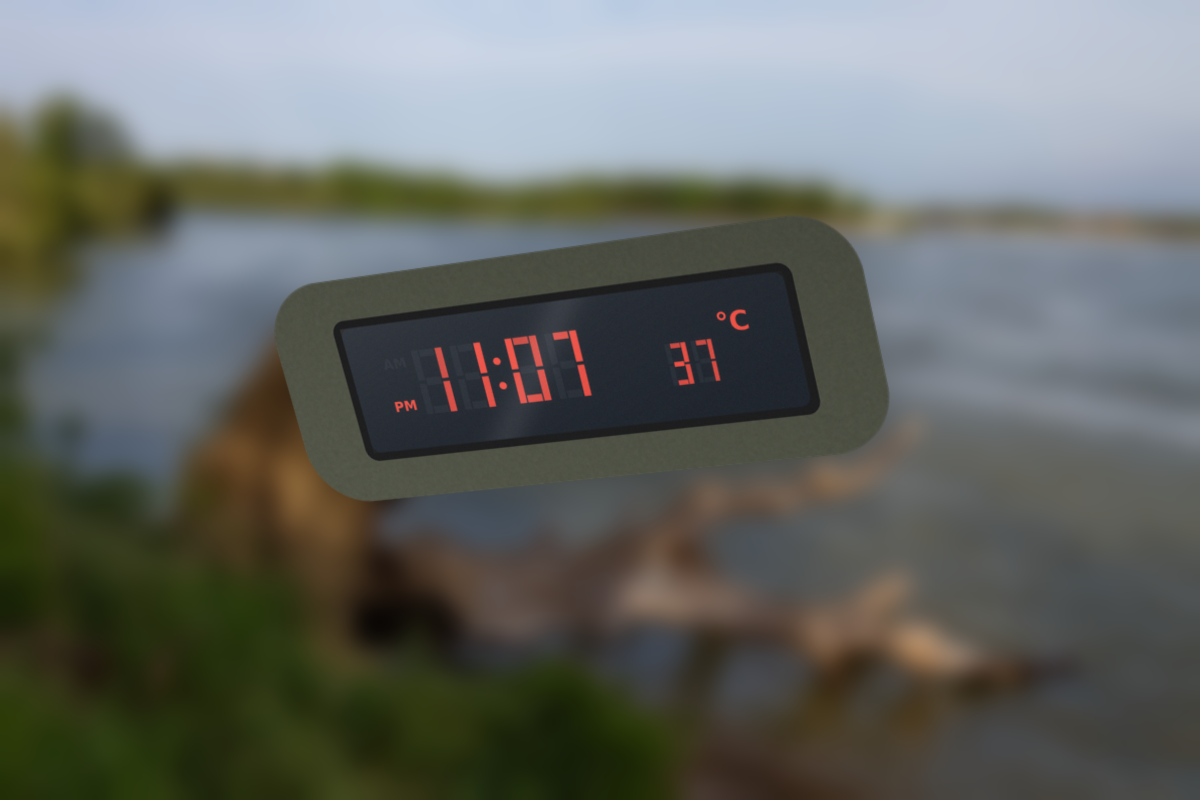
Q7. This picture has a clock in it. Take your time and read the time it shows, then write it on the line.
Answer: 11:07
